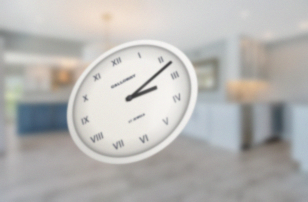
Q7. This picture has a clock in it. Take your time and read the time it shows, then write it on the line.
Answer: 3:12
